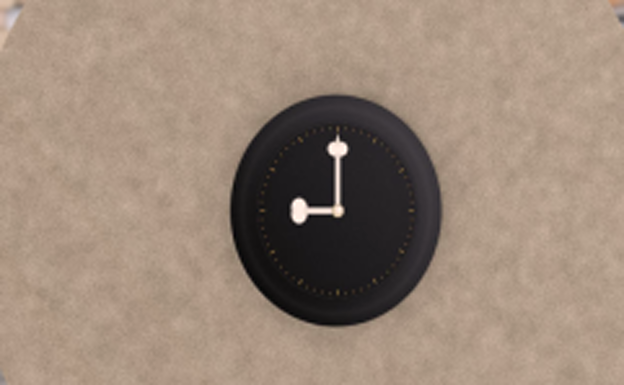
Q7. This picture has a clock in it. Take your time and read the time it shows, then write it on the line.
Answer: 9:00
